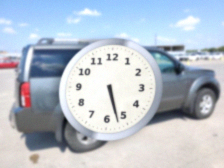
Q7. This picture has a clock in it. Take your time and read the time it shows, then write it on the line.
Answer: 5:27
